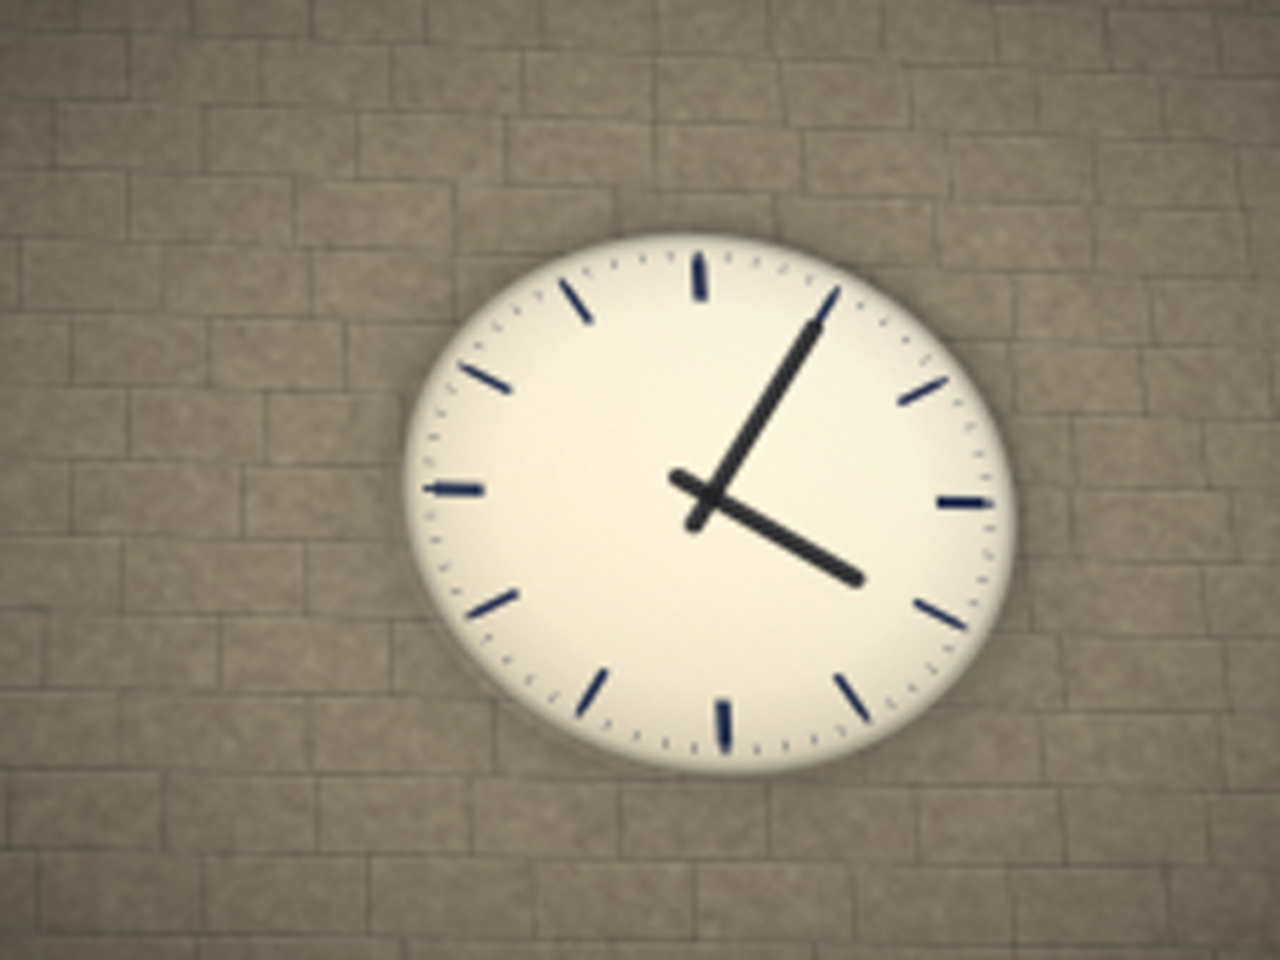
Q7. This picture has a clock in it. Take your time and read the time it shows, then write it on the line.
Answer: 4:05
